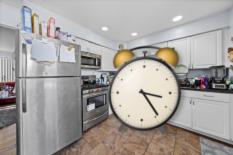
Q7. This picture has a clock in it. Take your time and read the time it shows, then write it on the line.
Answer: 3:24
